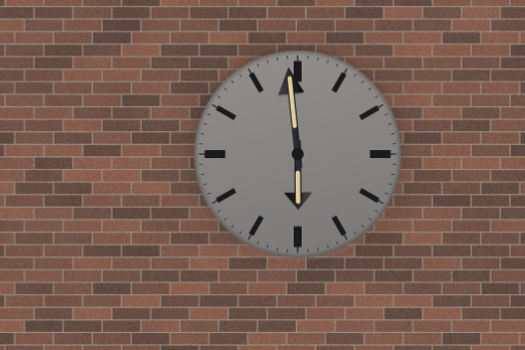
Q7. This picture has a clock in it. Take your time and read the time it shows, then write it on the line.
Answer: 5:59
